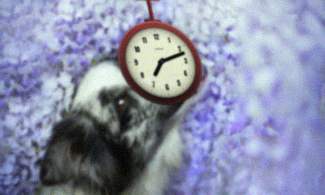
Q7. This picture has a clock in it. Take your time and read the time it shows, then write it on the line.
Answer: 7:12
